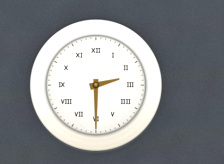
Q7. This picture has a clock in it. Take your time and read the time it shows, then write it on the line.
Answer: 2:30
